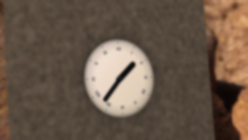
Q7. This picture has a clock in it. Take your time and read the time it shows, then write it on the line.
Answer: 1:37
